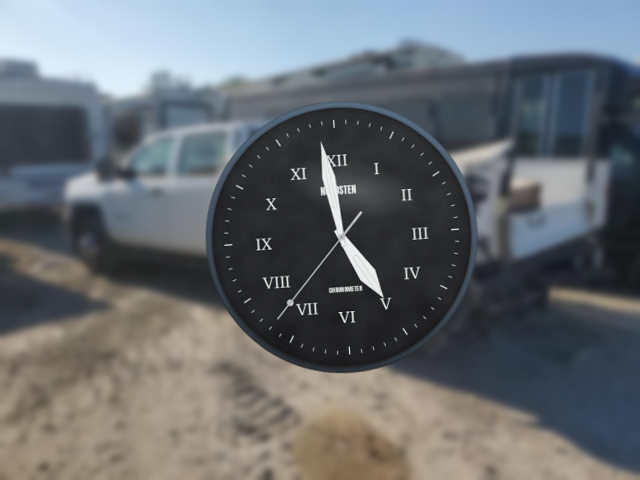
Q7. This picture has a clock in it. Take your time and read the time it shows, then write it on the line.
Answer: 4:58:37
